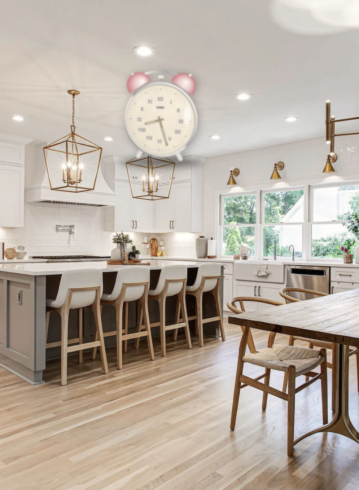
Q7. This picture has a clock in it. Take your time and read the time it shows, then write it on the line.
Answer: 8:27
